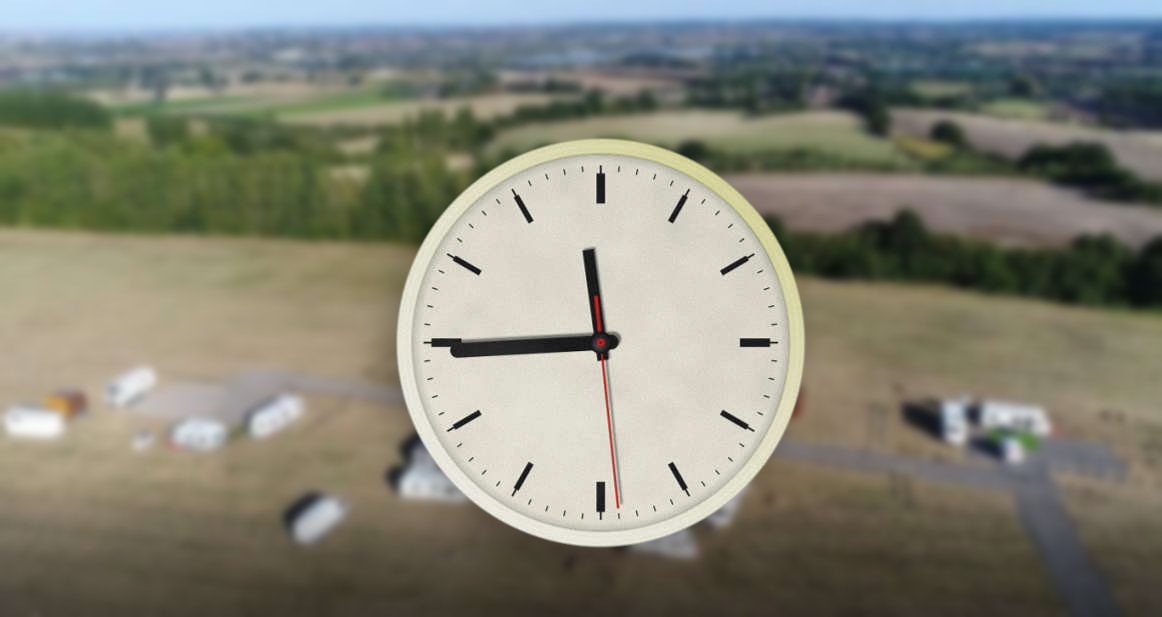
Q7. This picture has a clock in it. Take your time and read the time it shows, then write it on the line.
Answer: 11:44:29
